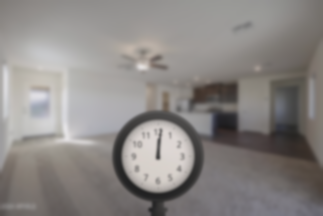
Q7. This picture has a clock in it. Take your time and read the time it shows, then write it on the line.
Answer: 12:01
